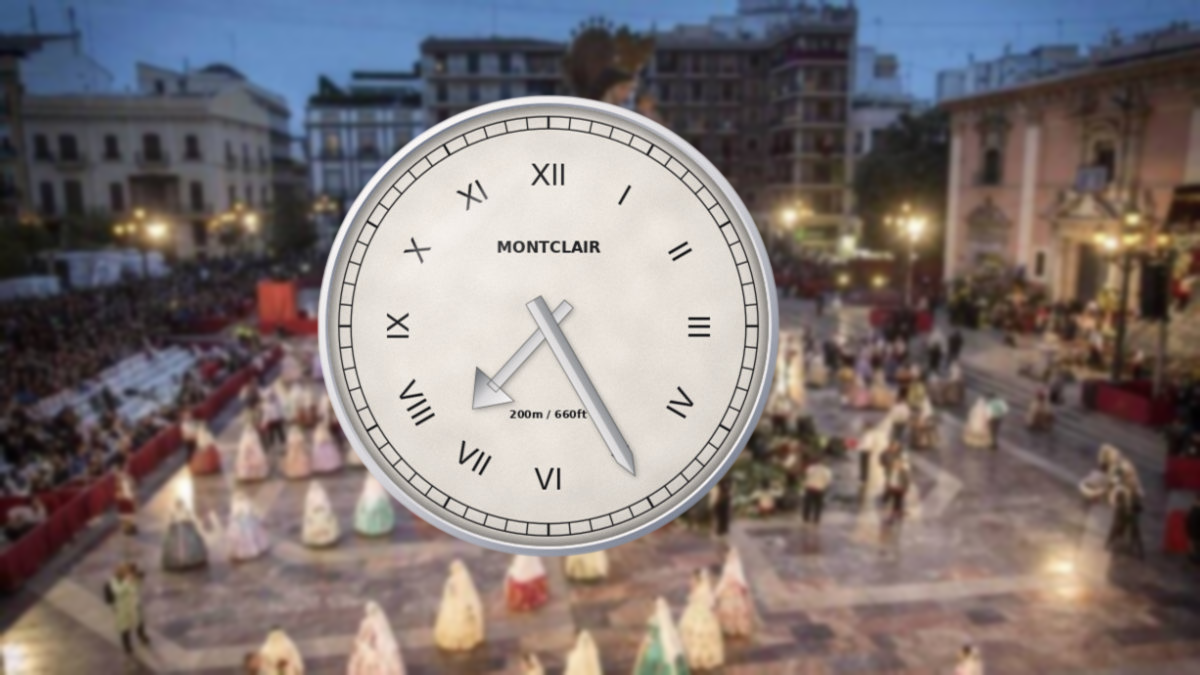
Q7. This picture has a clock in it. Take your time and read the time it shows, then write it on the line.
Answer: 7:25
